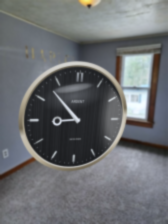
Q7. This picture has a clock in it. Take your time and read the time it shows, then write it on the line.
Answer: 8:53
